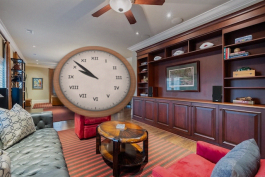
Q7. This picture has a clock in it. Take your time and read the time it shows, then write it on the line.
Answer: 9:52
